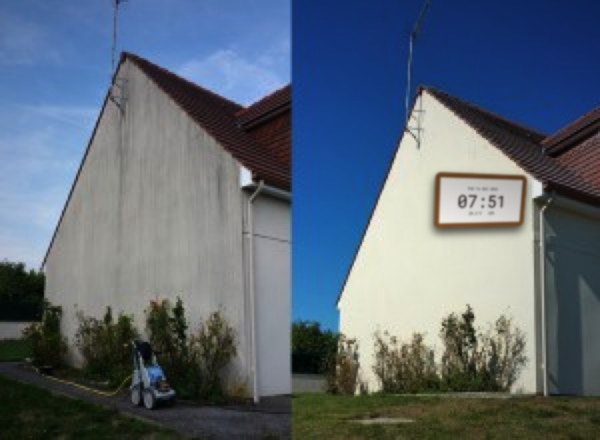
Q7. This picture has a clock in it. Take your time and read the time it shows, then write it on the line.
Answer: 7:51
